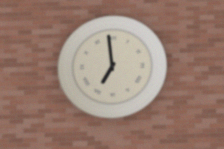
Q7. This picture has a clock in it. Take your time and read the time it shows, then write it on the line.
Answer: 6:59
